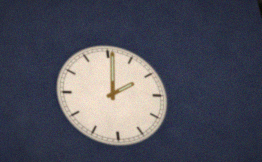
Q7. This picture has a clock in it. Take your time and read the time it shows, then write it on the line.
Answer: 2:01
